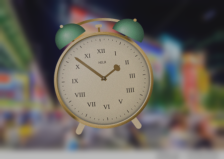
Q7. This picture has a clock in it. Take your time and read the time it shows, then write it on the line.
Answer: 1:52
